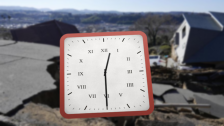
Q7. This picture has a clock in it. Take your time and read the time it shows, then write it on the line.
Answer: 12:30
